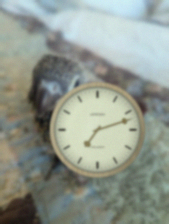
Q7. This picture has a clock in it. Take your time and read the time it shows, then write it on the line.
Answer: 7:12
